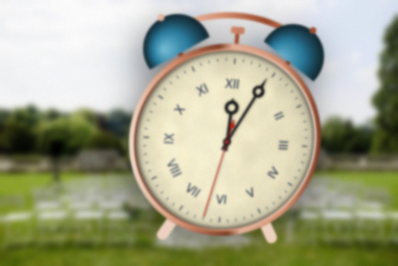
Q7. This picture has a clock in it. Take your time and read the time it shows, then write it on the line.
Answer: 12:04:32
